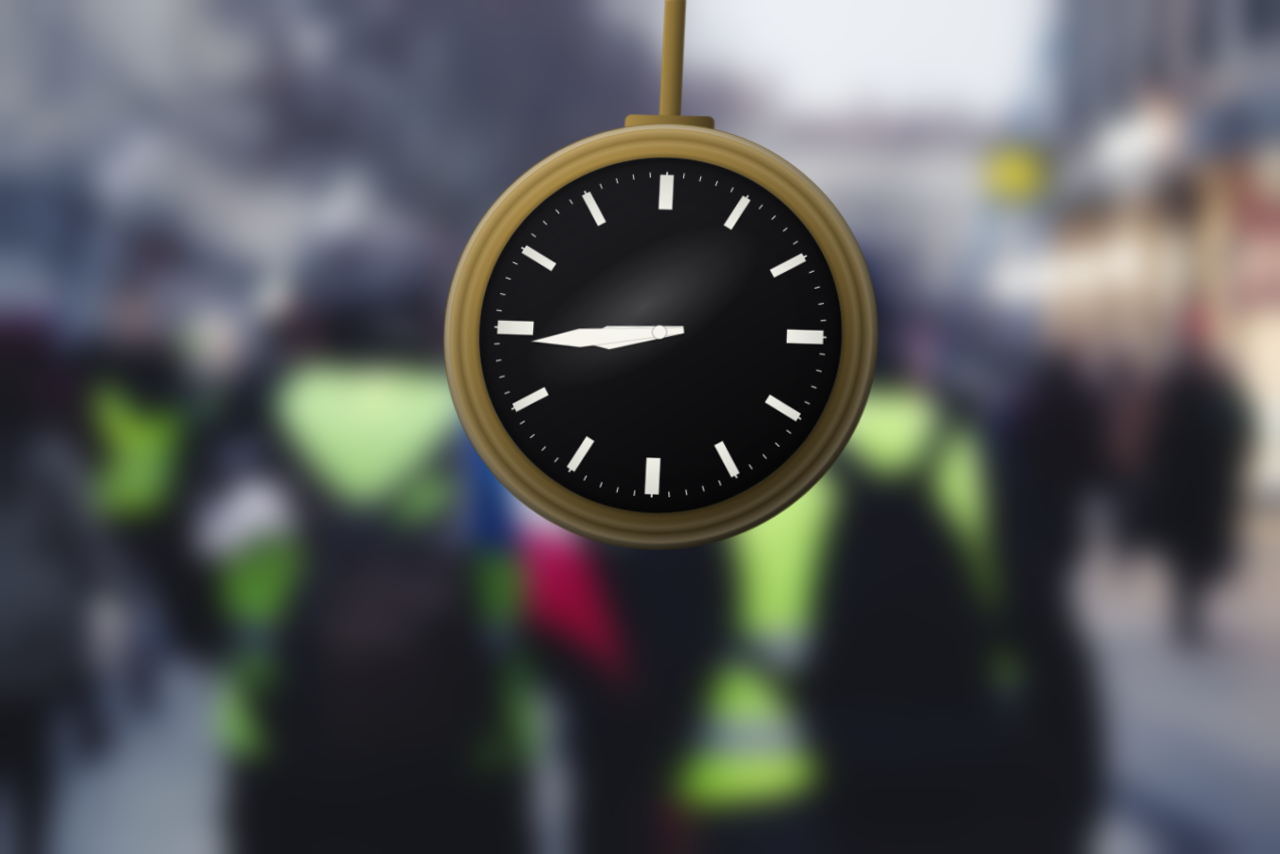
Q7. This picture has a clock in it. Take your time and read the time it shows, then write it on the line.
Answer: 8:44
